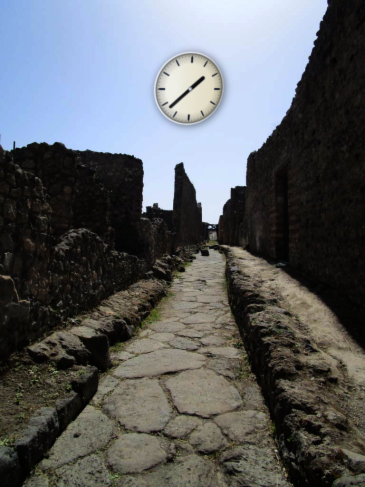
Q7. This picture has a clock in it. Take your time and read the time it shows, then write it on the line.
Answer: 1:38
